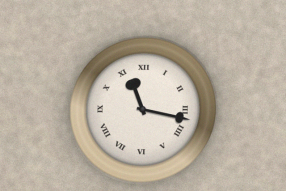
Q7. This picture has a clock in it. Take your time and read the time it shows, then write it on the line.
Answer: 11:17
